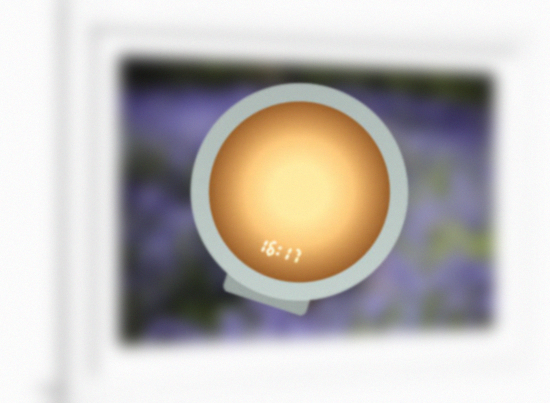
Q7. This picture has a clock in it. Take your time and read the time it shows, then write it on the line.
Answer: 16:17
